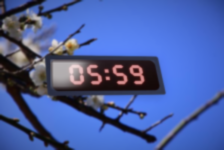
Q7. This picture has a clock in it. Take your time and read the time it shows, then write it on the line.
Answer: 5:59
